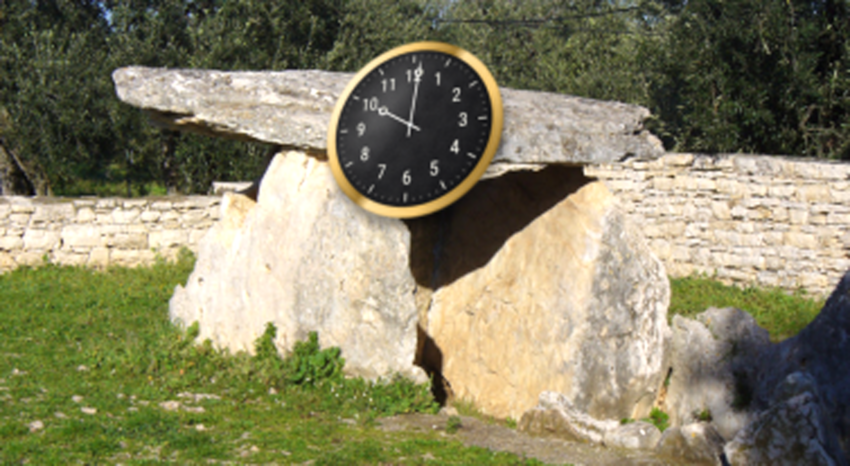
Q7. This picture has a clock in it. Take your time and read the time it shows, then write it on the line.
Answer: 10:01
